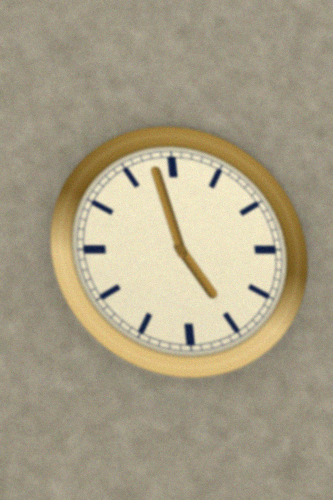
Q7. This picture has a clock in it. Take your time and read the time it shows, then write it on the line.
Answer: 4:58
